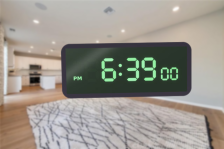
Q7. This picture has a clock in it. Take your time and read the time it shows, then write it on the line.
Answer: 6:39:00
